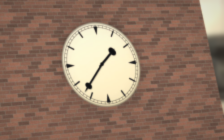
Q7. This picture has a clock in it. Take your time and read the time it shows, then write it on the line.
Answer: 1:37
